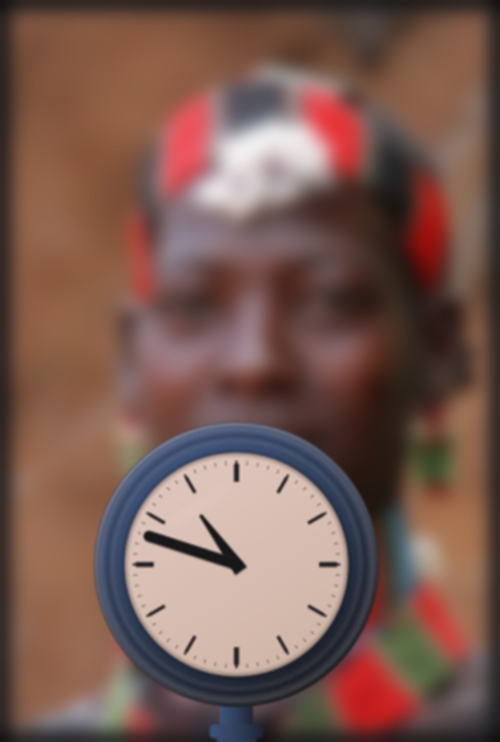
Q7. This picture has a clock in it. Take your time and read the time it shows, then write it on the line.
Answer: 10:48
